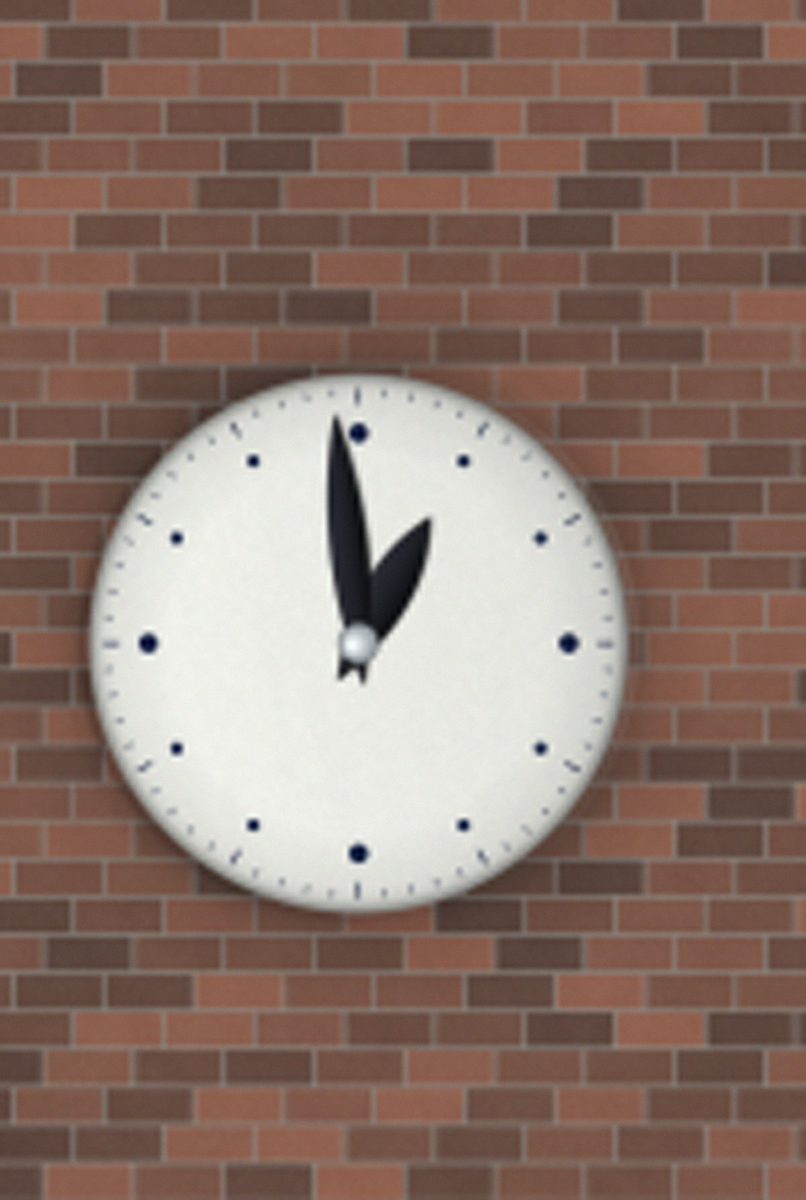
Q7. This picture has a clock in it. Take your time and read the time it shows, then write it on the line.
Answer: 12:59
